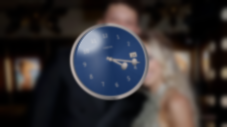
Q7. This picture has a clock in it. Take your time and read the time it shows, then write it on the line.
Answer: 4:18
